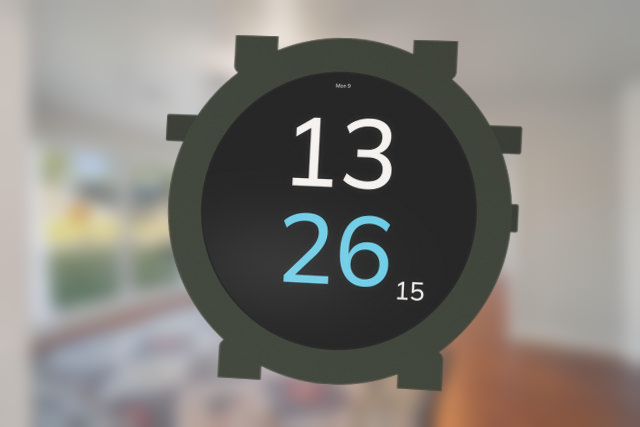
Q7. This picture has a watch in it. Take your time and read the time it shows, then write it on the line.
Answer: 13:26:15
